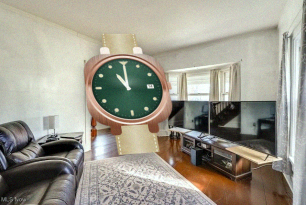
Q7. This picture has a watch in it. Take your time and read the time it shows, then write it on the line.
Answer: 11:00
